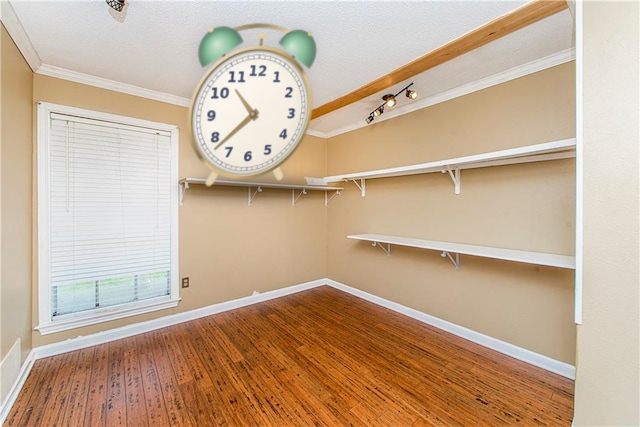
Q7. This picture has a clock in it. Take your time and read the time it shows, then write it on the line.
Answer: 10:38
